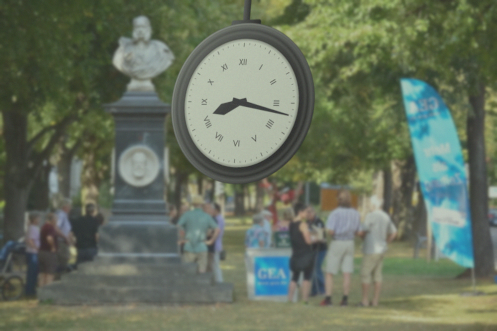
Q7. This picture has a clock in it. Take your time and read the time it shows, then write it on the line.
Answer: 8:17
